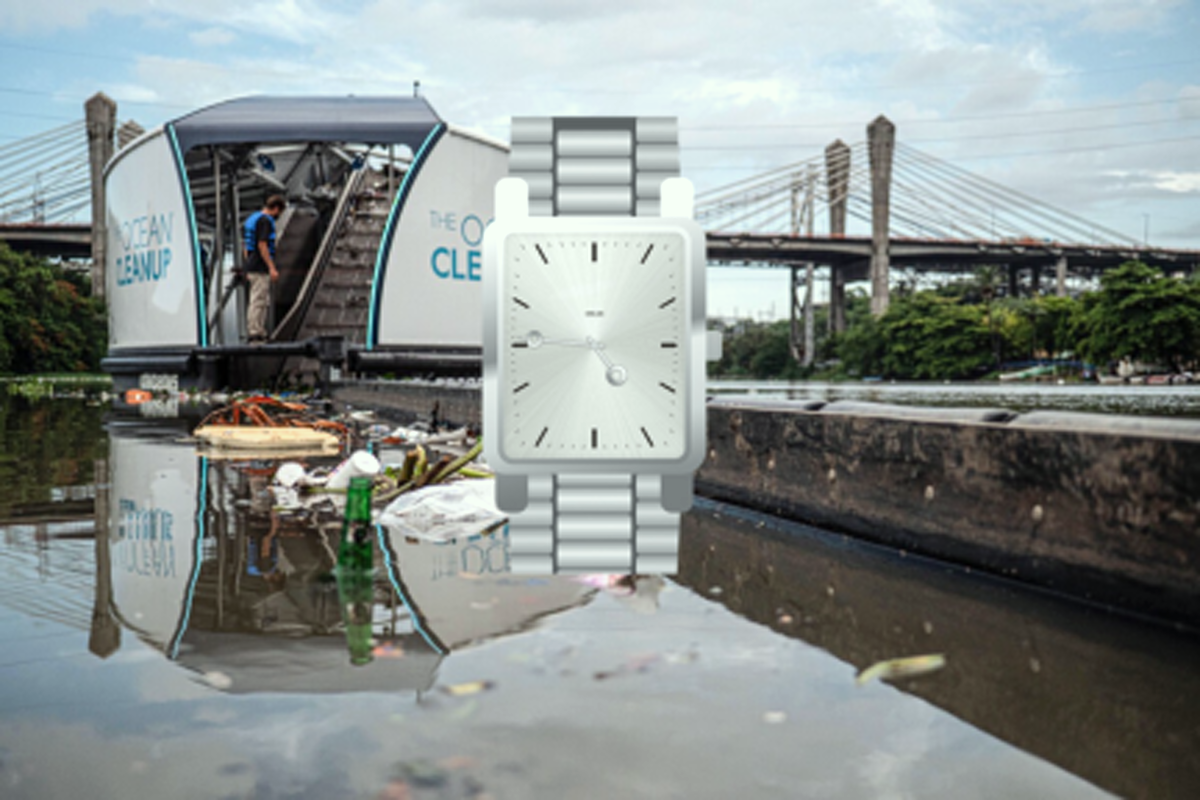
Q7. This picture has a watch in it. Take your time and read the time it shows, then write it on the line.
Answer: 4:46
